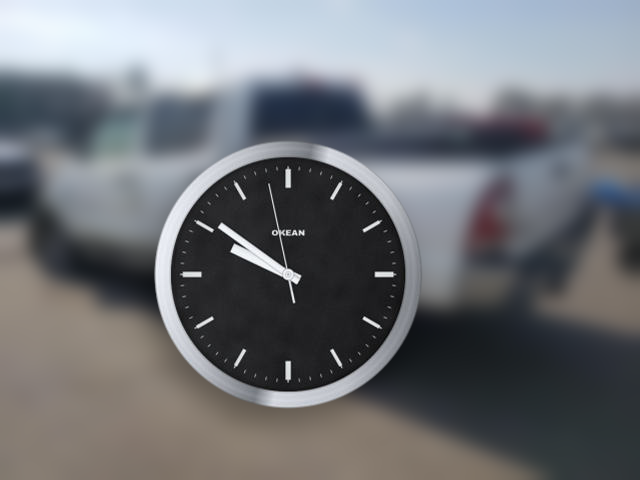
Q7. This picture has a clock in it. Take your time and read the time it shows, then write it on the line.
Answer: 9:50:58
